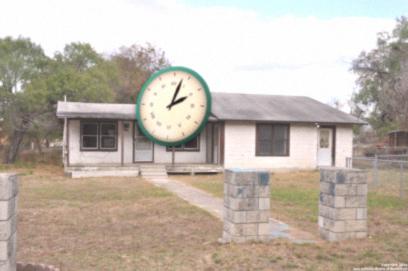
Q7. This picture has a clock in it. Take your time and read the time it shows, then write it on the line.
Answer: 2:03
